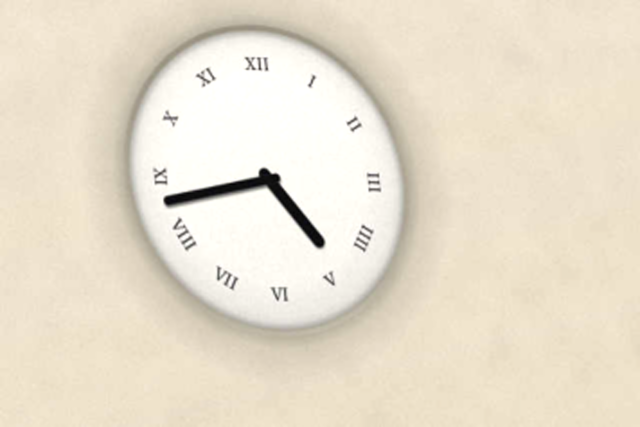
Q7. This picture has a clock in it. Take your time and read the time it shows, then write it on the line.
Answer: 4:43
